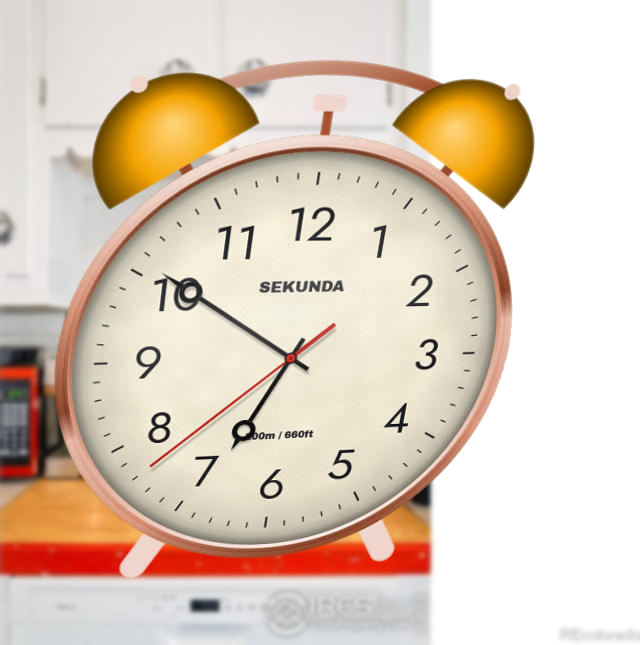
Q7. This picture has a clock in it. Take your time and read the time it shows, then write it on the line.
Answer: 6:50:38
